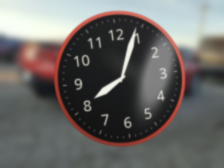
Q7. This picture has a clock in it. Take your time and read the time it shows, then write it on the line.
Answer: 8:04
